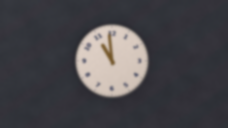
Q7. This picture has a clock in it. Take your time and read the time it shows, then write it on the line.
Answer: 10:59
